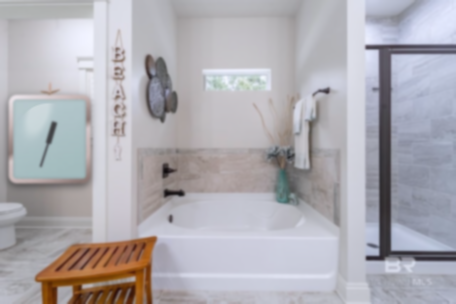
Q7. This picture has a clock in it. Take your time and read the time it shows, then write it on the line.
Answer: 12:33
